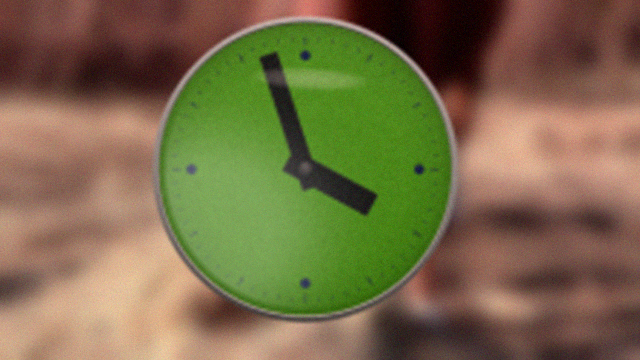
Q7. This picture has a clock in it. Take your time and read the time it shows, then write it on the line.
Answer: 3:57
